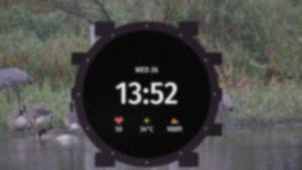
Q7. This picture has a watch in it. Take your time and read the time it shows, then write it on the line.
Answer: 13:52
